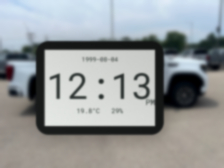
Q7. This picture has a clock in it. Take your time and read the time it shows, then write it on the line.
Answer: 12:13
